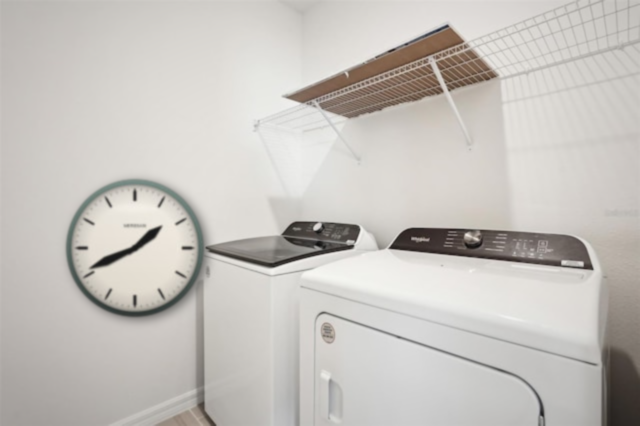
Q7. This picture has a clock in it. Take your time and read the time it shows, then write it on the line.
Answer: 1:41
